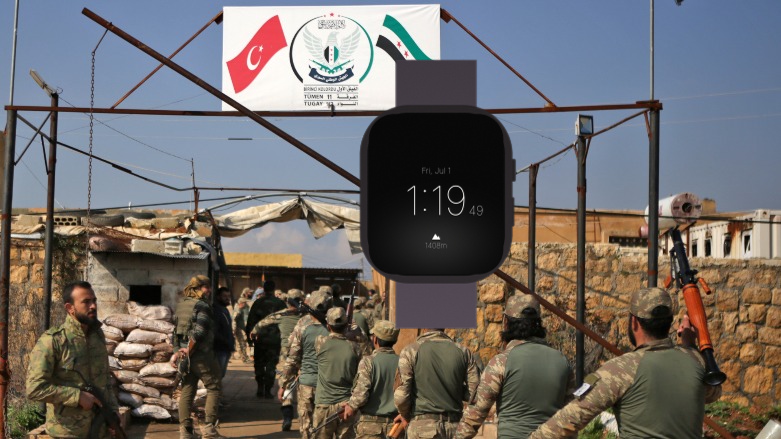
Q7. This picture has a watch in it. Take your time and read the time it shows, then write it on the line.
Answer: 1:19:49
